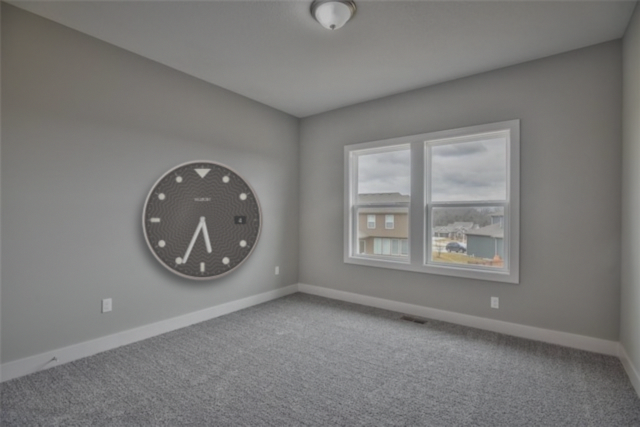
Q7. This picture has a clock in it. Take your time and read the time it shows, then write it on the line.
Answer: 5:34
